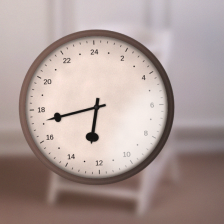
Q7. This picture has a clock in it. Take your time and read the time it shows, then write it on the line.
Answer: 12:43
